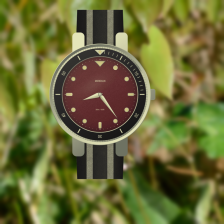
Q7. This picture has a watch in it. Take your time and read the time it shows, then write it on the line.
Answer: 8:24
